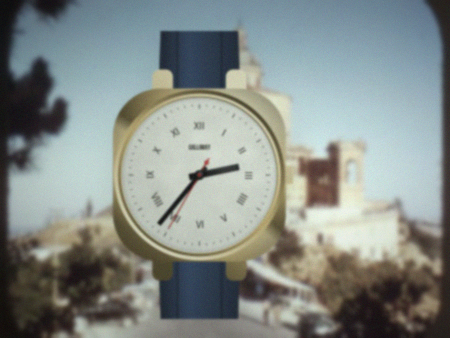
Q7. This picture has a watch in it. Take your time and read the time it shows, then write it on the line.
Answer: 2:36:35
